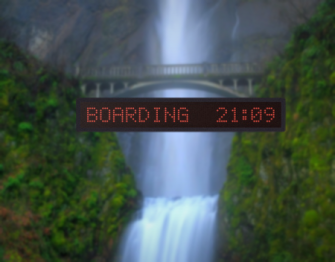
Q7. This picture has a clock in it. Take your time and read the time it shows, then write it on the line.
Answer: 21:09
